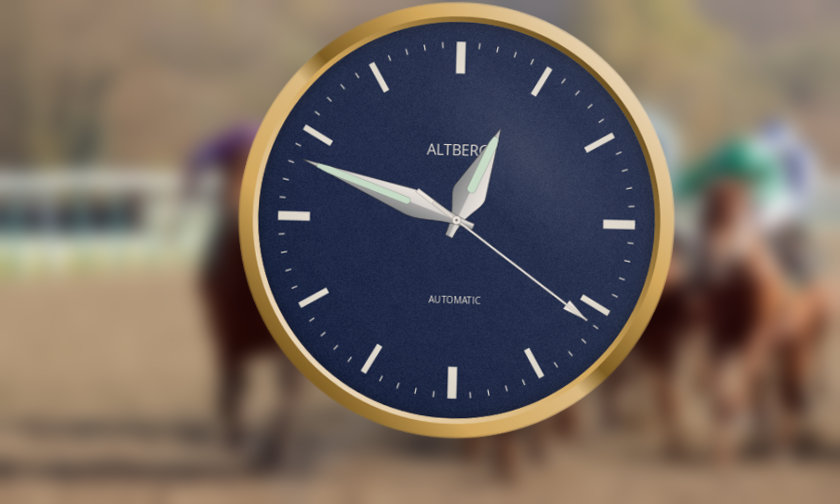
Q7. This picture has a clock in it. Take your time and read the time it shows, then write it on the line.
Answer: 12:48:21
